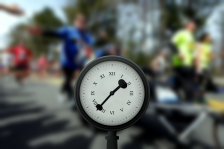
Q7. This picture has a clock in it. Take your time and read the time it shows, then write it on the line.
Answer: 1:37
